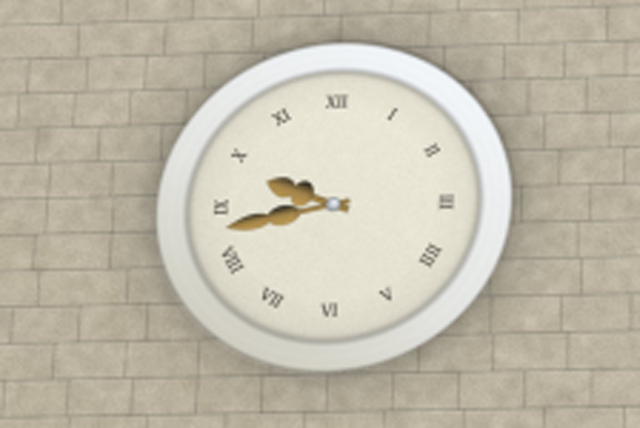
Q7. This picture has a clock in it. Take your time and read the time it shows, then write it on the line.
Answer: 9:43
